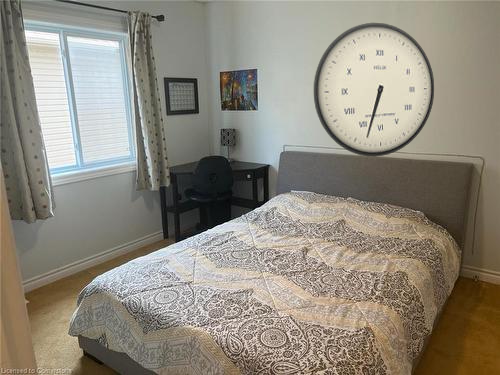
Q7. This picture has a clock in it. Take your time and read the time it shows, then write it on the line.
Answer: 6:33
